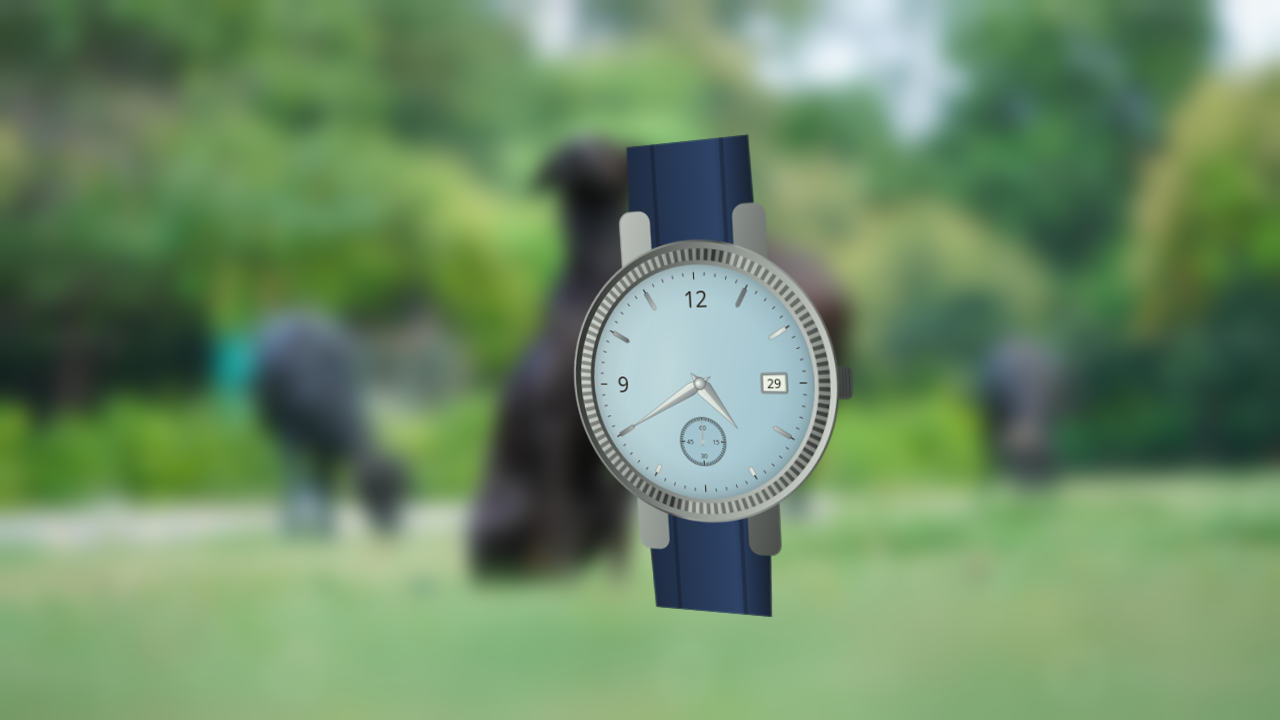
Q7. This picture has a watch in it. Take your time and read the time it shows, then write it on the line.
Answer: 4:40
